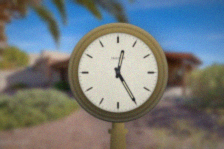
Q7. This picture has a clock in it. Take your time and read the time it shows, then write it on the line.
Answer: 12:25
